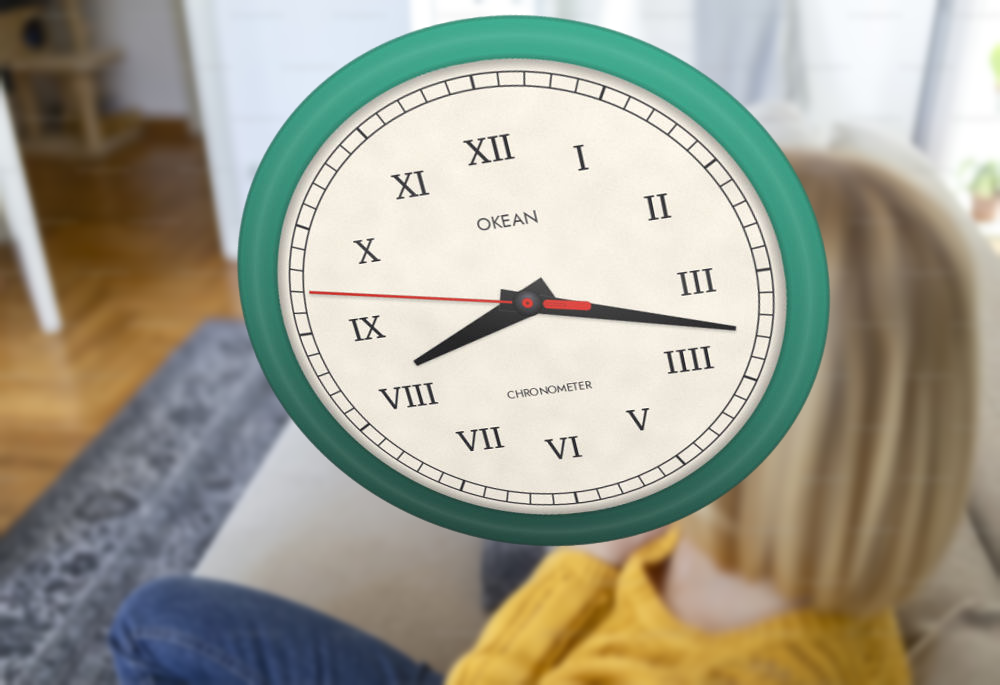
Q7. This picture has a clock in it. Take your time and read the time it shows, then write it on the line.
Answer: 8:17:47
